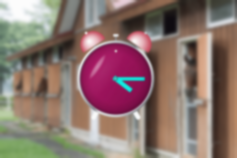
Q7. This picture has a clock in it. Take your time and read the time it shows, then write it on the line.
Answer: 4:15
